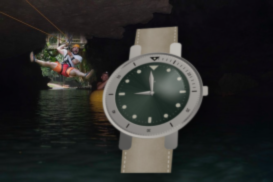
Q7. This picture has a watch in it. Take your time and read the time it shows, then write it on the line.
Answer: 8:59
